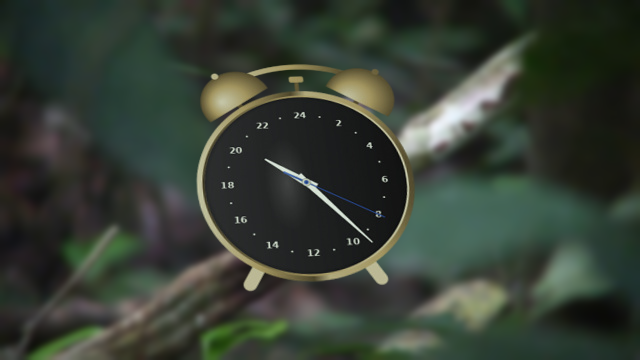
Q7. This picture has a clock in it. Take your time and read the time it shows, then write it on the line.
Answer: 20:23:20
